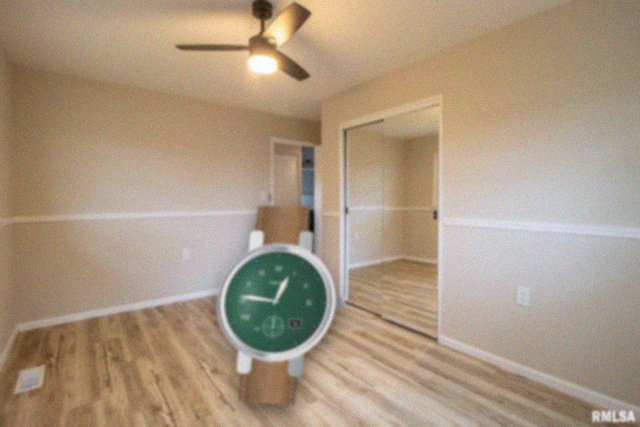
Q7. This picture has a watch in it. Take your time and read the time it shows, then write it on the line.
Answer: 12:46
